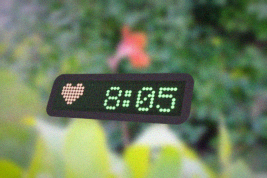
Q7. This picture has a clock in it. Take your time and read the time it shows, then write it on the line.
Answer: 8:05
